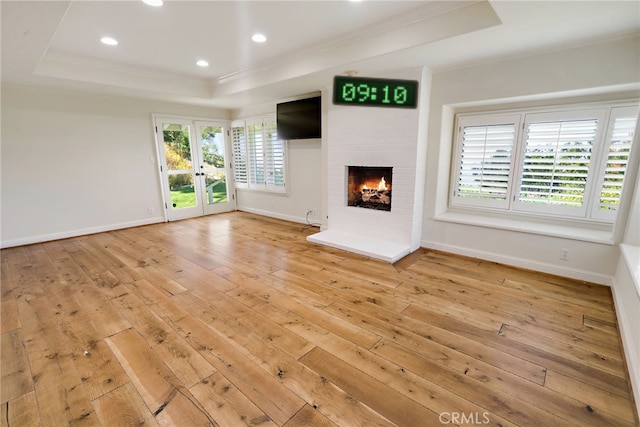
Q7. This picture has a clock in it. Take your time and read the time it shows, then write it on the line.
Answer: 9:10
